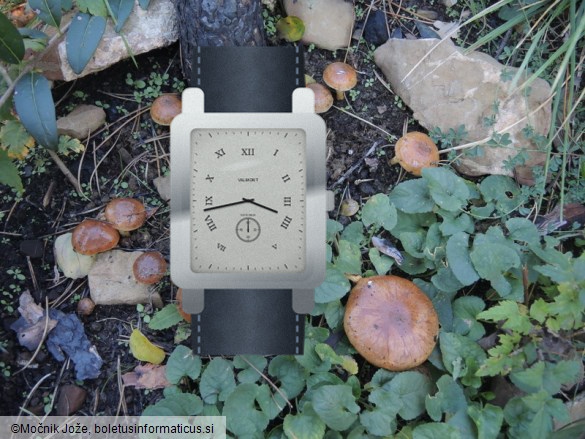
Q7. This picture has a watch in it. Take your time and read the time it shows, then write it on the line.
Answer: 3:43
